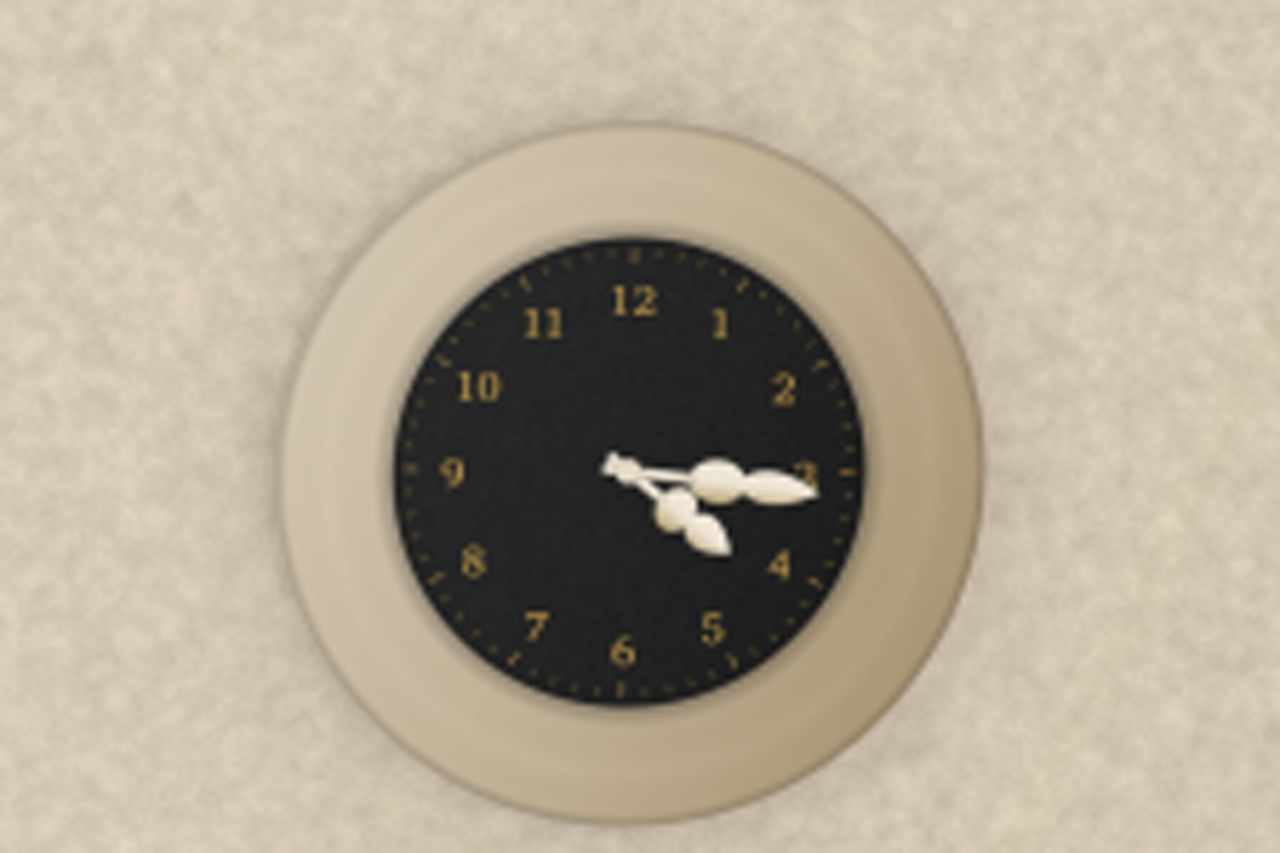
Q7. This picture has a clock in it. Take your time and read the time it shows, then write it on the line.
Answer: 4:16
